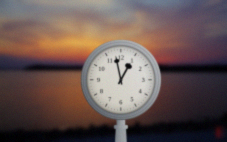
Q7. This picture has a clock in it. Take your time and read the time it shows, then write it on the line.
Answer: 12:58
